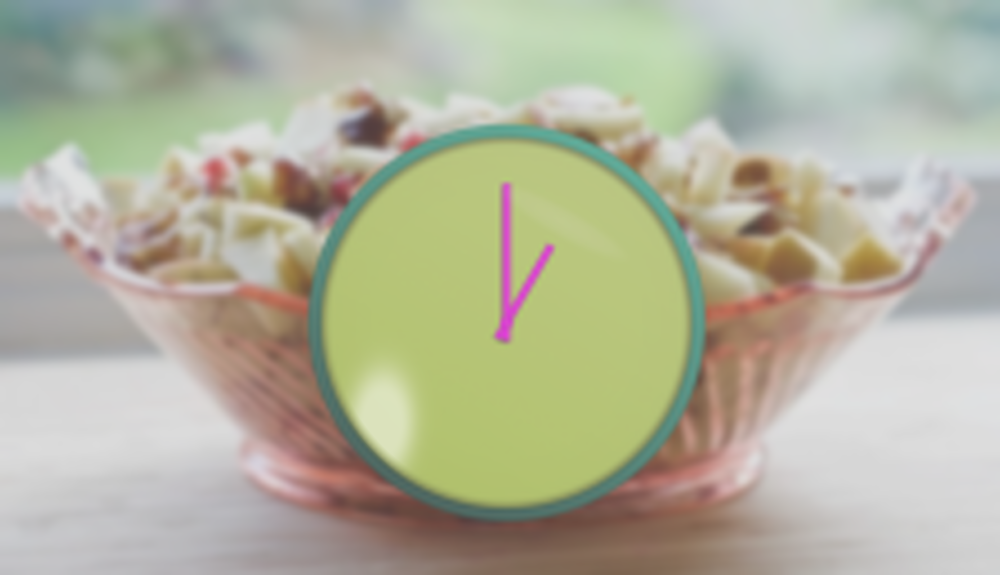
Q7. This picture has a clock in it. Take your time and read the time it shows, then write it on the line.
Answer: 1:00
